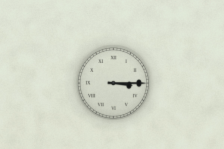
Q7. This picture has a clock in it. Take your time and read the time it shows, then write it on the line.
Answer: 3:15
